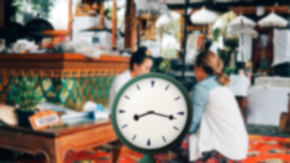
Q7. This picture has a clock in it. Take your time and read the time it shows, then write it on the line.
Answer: 8:17
